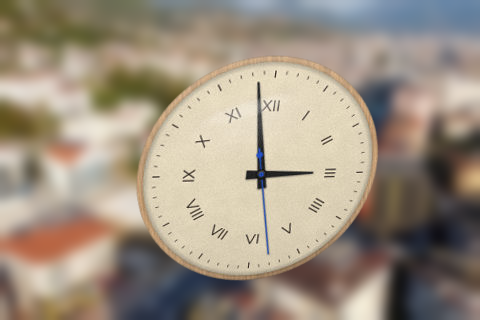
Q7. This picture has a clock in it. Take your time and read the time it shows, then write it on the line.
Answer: 2:58:28
